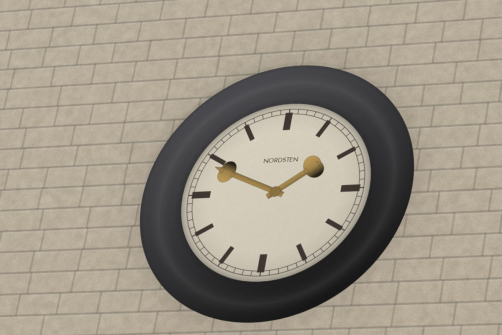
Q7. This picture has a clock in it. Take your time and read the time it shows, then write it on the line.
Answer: 1:49
